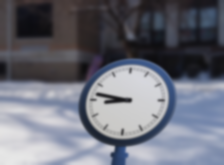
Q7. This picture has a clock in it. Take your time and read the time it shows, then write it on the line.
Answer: 8:47
